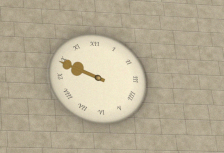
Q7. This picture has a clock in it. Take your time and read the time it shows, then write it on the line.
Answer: 9:49
